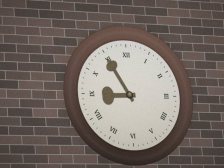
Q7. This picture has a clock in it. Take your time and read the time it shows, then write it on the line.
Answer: 8:55
